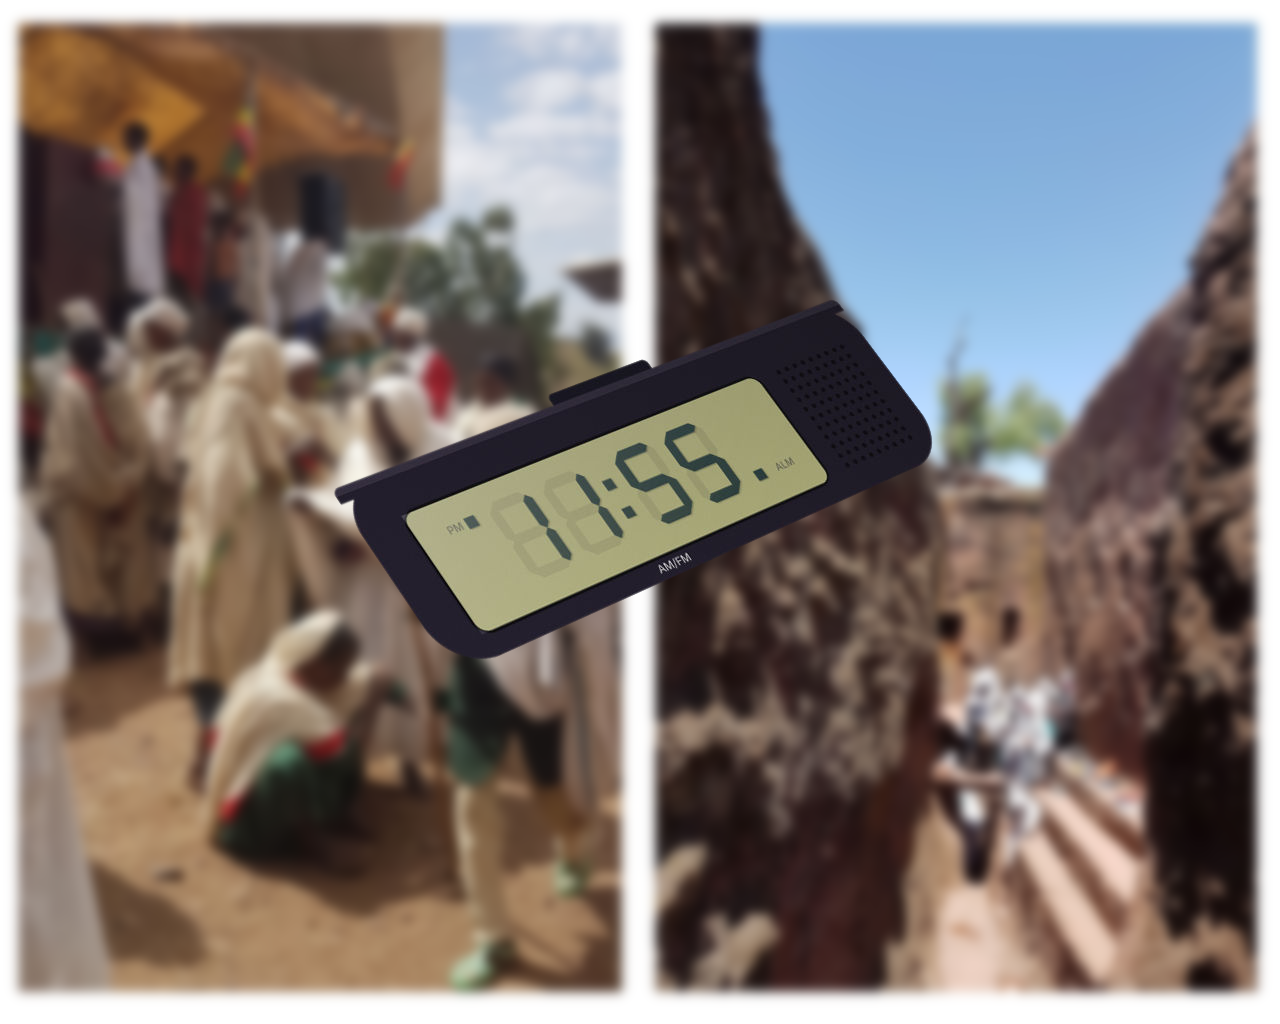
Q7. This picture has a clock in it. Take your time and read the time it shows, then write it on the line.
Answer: 11:55
